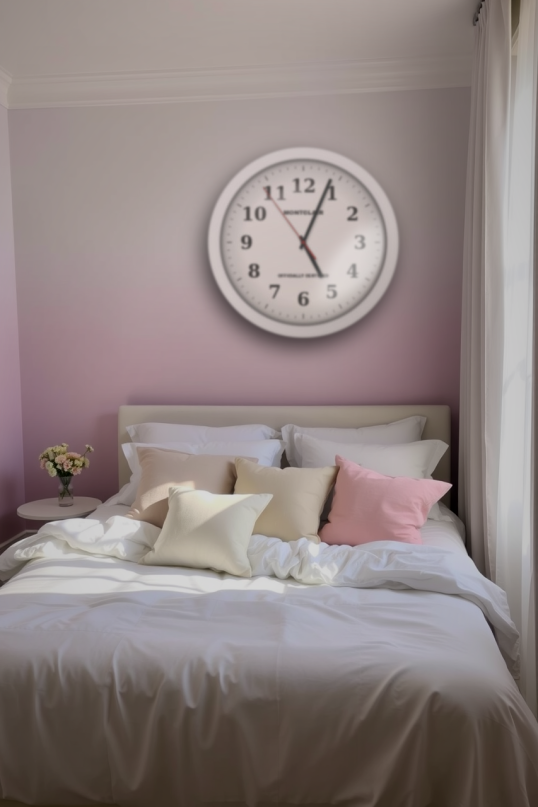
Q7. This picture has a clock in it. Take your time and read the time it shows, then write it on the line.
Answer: 5:03:54
